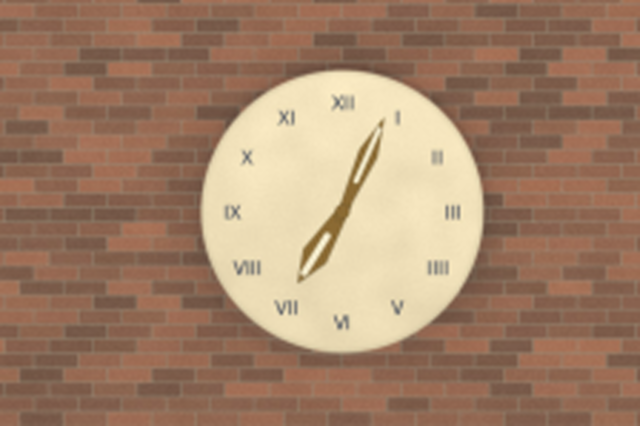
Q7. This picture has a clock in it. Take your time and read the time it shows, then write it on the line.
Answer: 7:04
